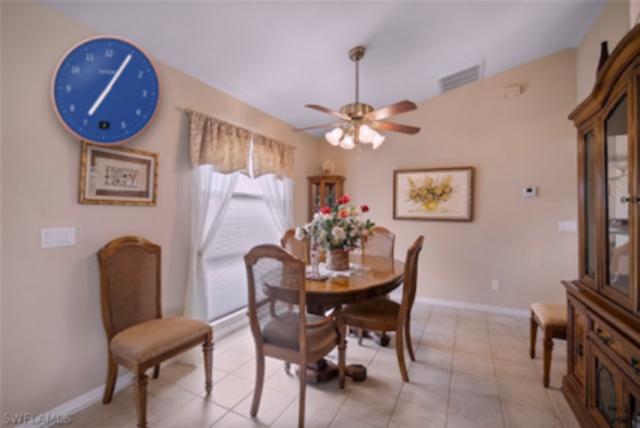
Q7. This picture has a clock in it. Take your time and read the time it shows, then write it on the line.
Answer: 7:05
